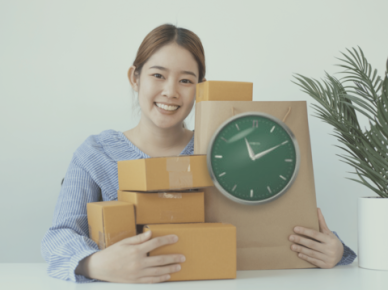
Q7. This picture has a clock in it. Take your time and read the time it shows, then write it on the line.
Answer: 11:10
